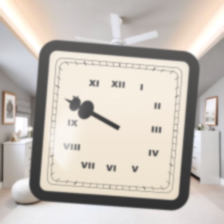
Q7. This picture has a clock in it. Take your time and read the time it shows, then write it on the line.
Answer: 9:49
